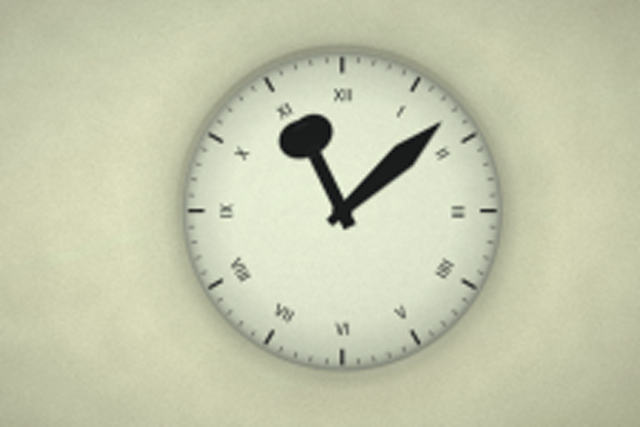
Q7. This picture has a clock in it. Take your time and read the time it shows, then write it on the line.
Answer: 11:08
